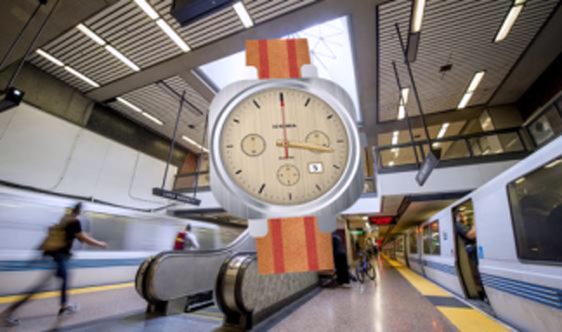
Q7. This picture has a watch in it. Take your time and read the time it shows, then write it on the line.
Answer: 3:17
